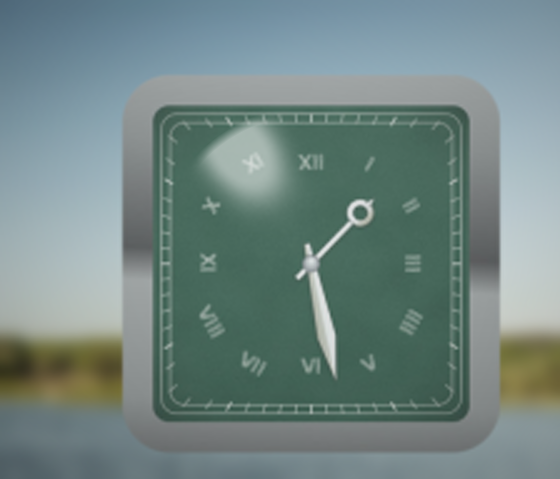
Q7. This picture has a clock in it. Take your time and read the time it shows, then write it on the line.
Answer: 1:28
